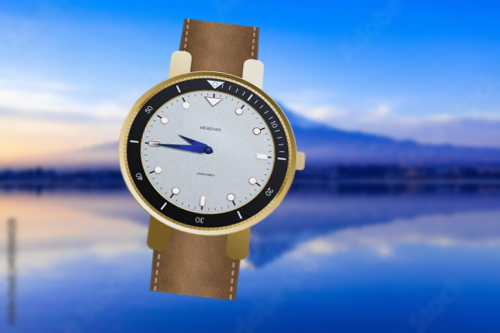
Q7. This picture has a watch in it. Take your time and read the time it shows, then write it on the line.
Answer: 9:45
